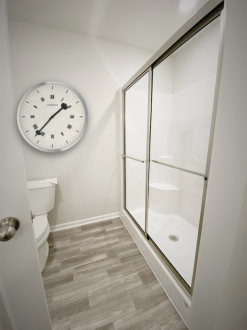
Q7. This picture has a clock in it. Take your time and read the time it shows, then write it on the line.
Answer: 1:37
